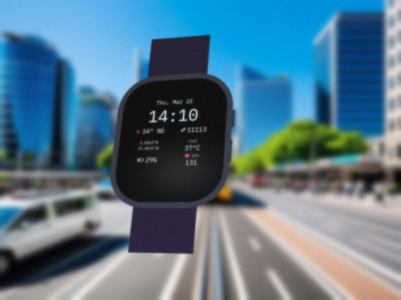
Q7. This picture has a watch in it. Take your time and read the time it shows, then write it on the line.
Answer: 14:10
